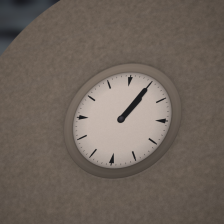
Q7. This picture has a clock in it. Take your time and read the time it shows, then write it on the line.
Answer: 1:05
